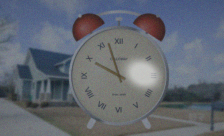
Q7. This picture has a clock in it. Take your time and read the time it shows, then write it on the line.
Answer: 9:57
